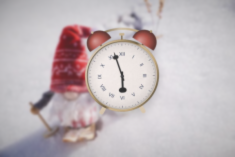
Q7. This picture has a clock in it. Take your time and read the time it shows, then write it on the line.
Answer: 5:57
